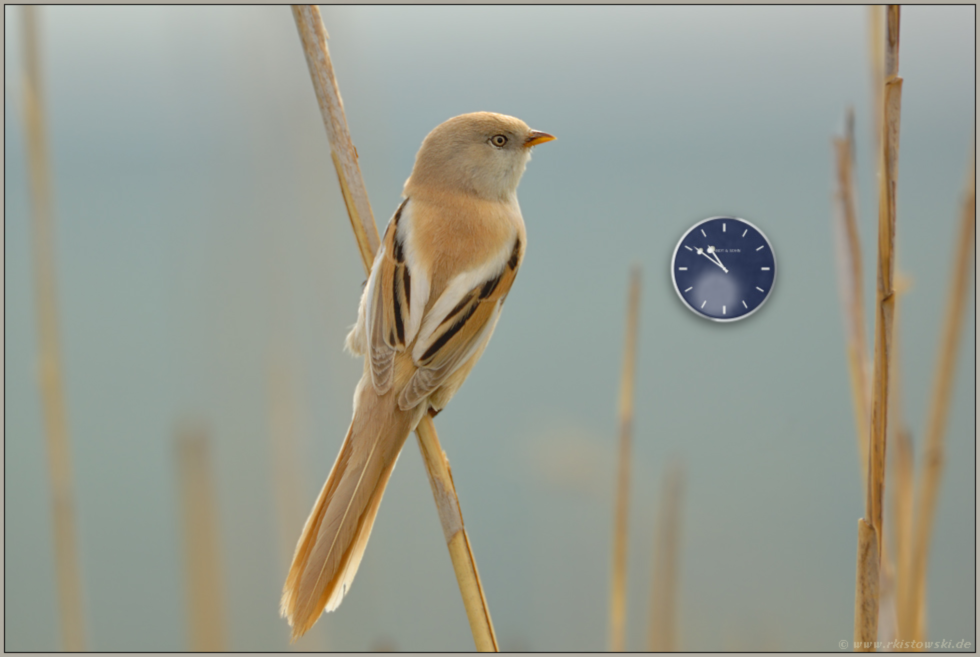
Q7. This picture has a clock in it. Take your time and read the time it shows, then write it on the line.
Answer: 10:51
